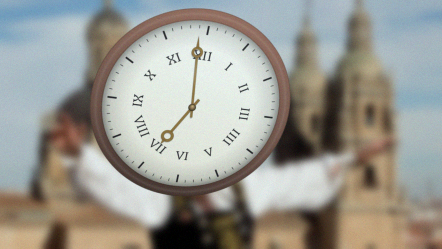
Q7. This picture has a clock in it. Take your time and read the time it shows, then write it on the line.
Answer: 6:59
